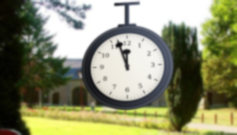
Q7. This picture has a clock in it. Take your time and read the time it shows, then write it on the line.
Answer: 11:57
